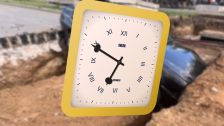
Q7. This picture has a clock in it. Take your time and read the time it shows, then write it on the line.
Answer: 6:49
